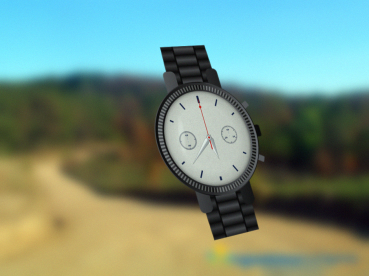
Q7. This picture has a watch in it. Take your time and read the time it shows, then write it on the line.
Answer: 5:38
